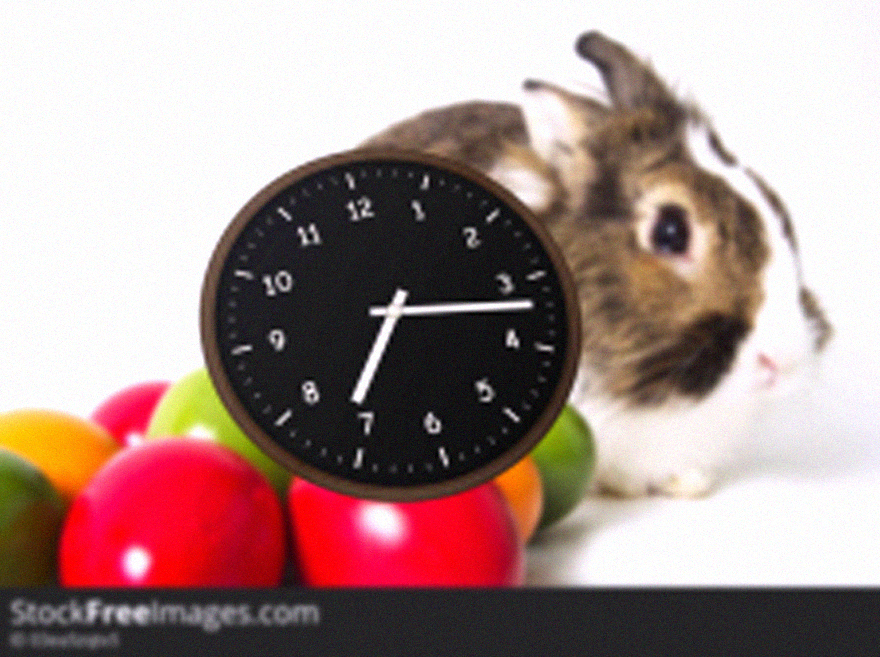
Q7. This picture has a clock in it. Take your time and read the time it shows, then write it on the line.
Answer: 7:17
